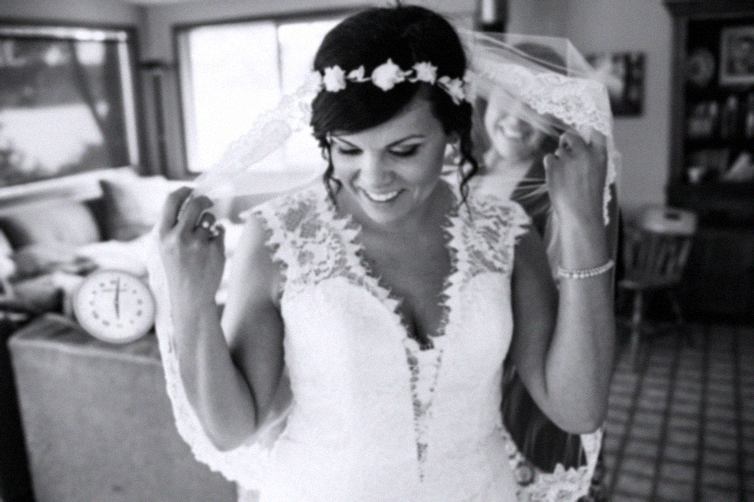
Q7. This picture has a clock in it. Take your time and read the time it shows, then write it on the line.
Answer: 6:02
